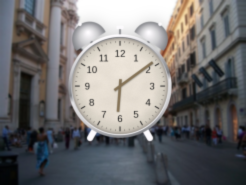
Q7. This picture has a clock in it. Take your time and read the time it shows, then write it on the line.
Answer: 6:09
